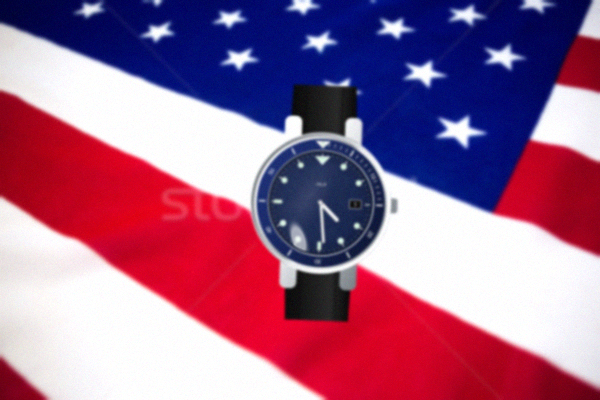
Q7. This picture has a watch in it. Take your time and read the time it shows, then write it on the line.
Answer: 4:29
